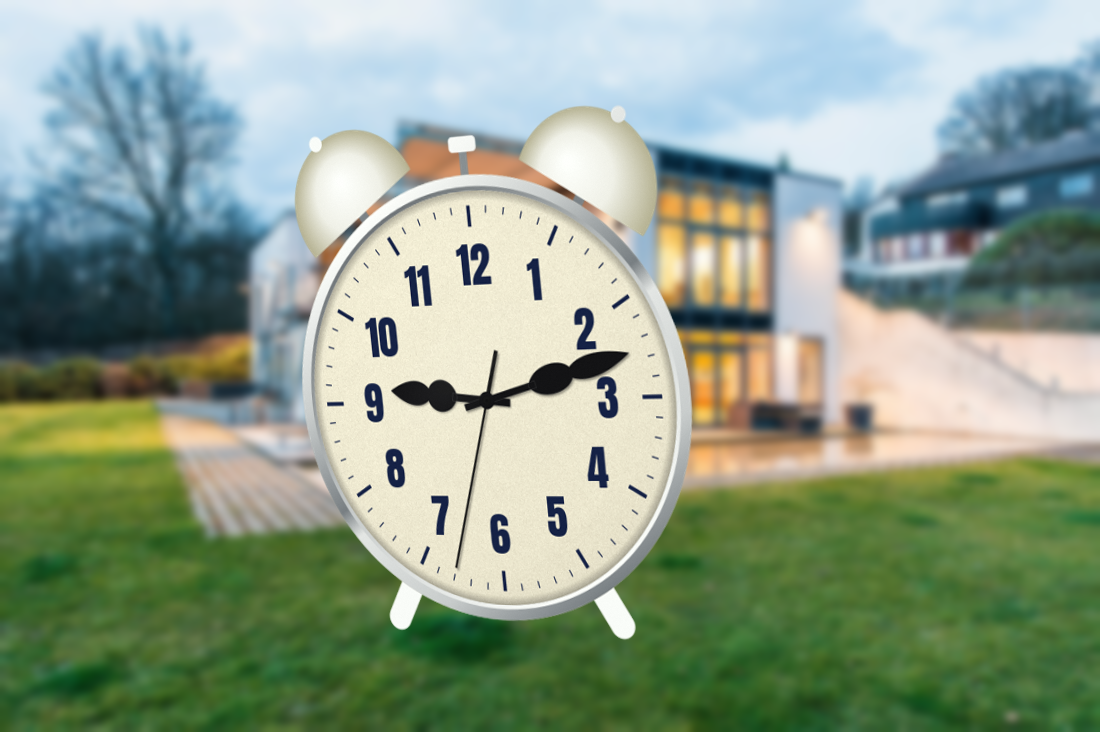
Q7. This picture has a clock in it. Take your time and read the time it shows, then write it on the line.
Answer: 9:12:33
